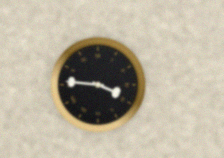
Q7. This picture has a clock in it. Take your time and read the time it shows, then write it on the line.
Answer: 3:46
